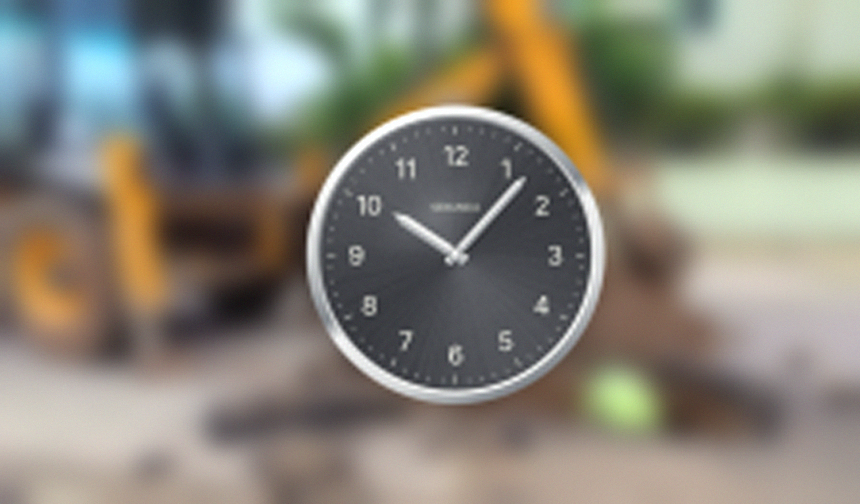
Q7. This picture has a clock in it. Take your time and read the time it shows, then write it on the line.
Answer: 10:07
